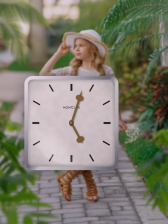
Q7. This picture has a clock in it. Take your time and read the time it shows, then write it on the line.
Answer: 5:03
